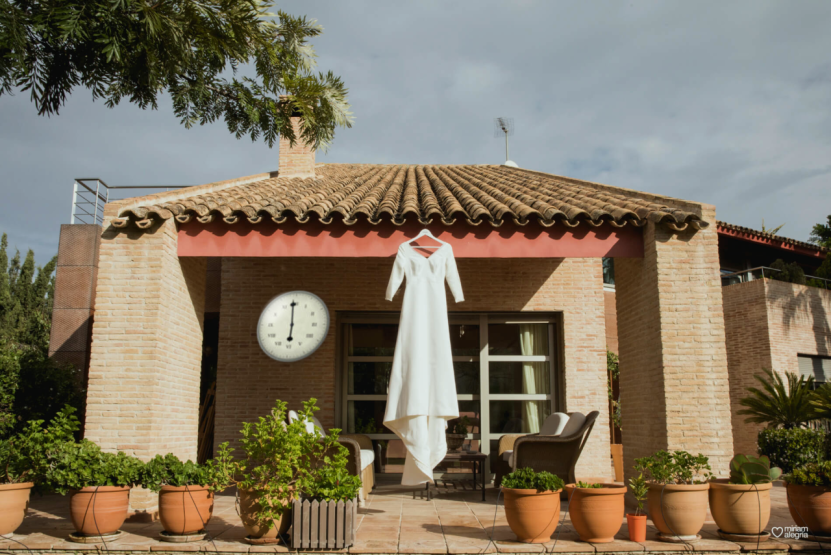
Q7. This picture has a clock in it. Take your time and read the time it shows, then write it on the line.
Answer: 5:59
